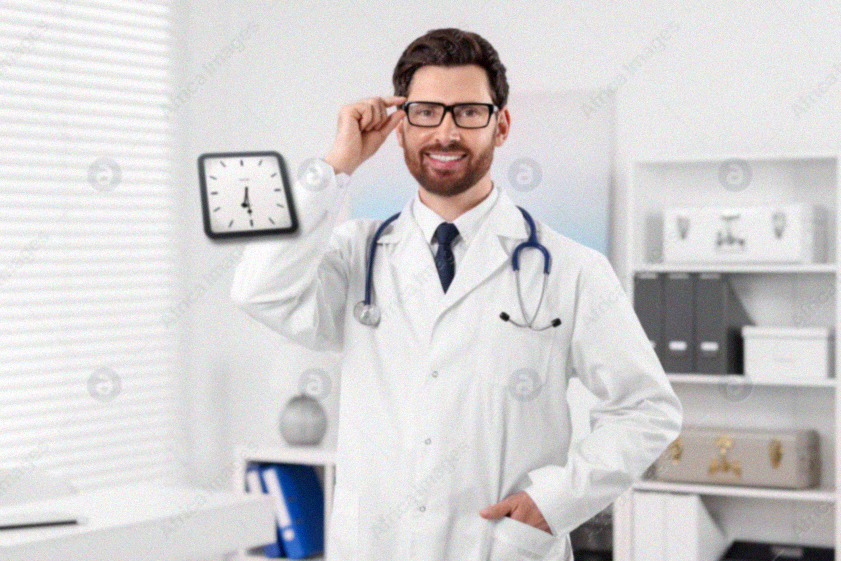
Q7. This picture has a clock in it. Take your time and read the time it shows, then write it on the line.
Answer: 6:30
